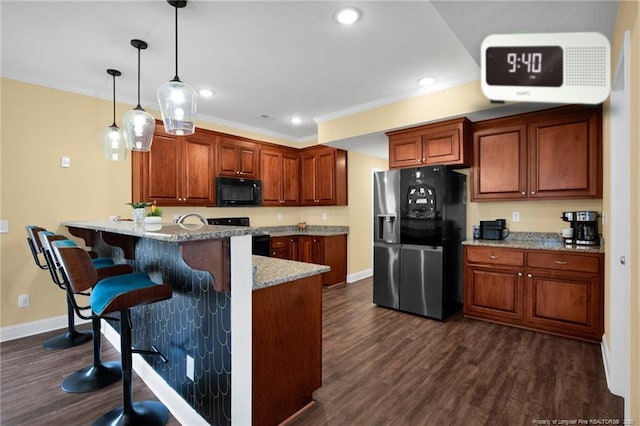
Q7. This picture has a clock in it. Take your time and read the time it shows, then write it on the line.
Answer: 9:40
